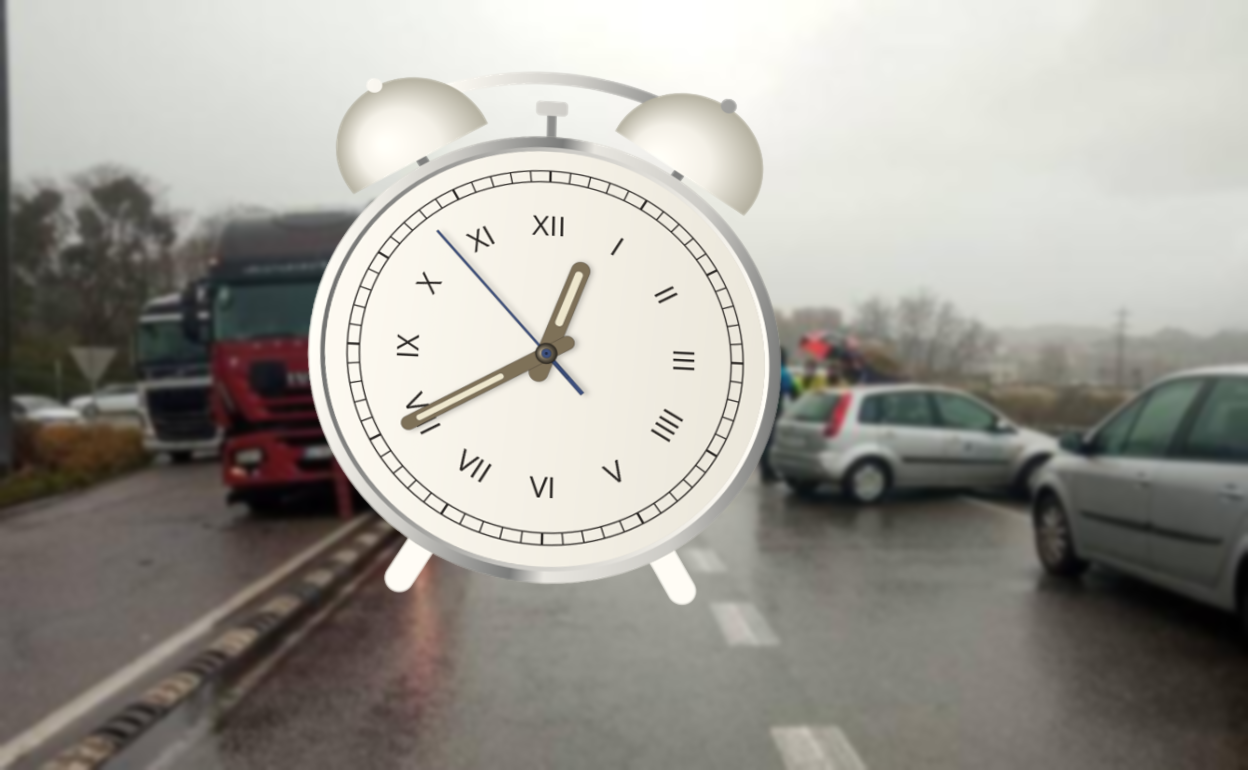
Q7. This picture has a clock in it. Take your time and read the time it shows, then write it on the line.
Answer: 12:39:53
